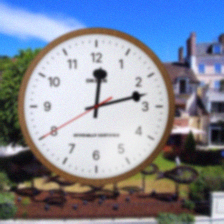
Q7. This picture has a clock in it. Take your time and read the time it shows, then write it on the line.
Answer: 12:12:40
